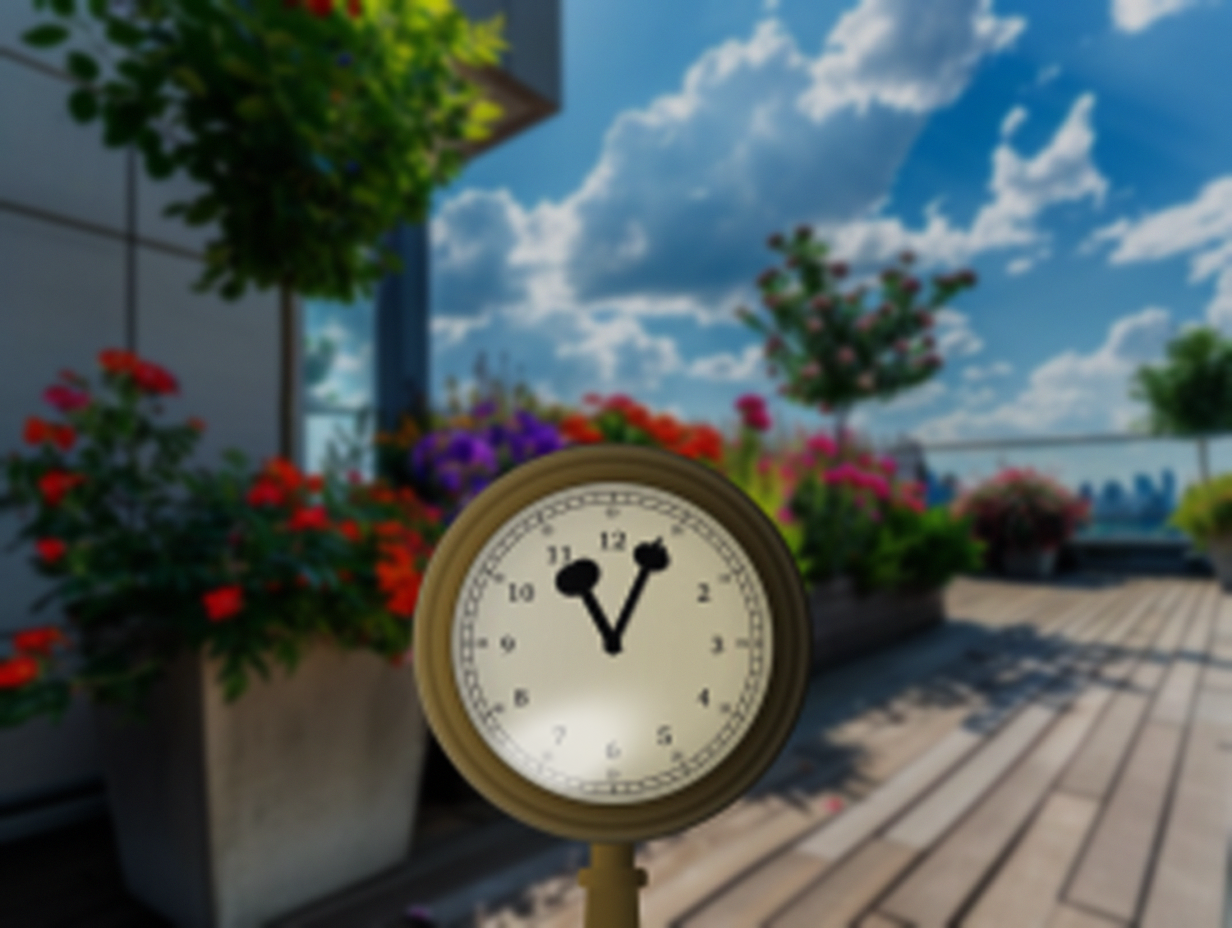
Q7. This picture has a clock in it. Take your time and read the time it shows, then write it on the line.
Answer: 11:04
